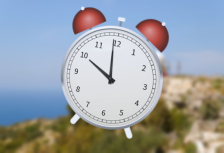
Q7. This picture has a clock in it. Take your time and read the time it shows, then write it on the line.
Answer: 9:59
